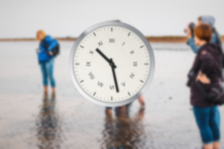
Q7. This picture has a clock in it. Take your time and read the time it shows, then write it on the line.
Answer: 10:28
